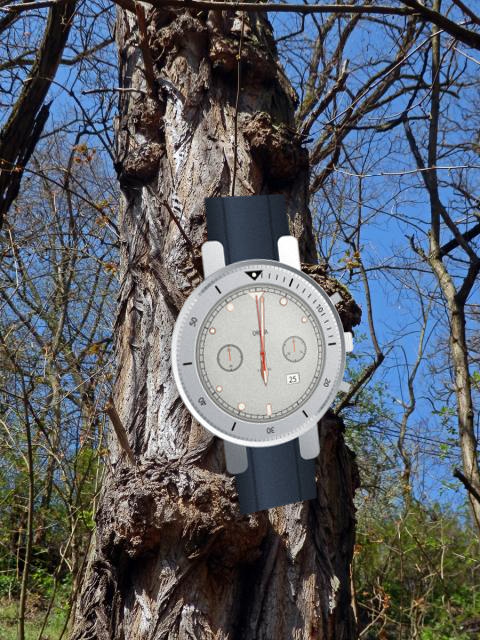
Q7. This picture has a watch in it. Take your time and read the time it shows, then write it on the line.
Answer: 6:01
